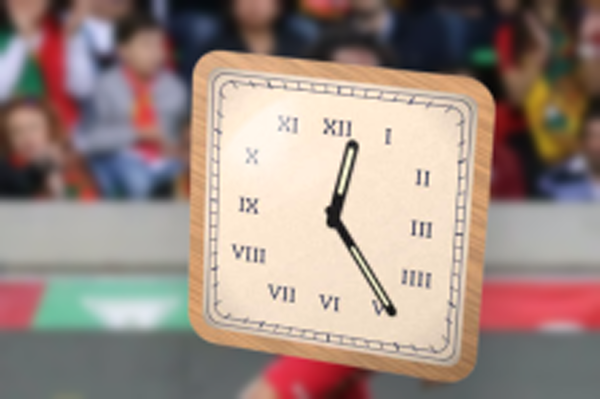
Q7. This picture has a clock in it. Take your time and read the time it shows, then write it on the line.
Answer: 12:24
